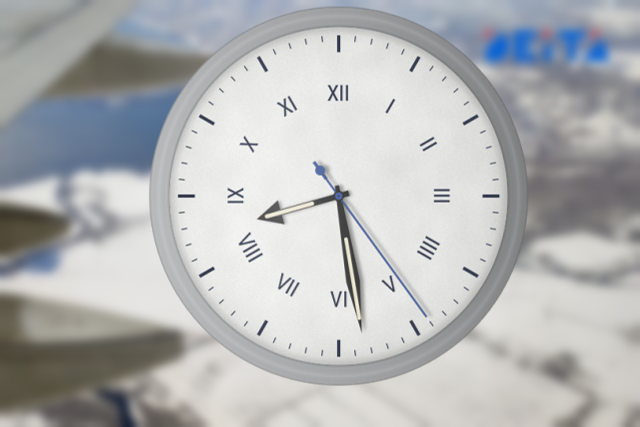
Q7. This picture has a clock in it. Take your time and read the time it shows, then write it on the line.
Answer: 8:28:24
